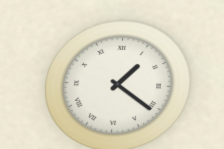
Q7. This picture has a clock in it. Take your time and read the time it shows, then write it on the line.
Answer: 1:21
